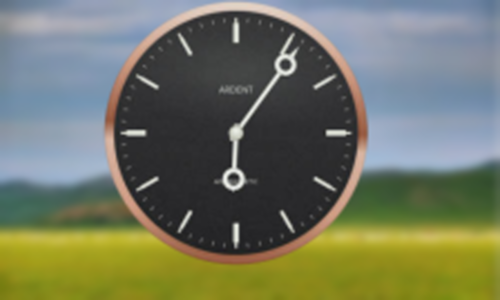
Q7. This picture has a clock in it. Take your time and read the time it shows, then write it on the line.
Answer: 6:06
